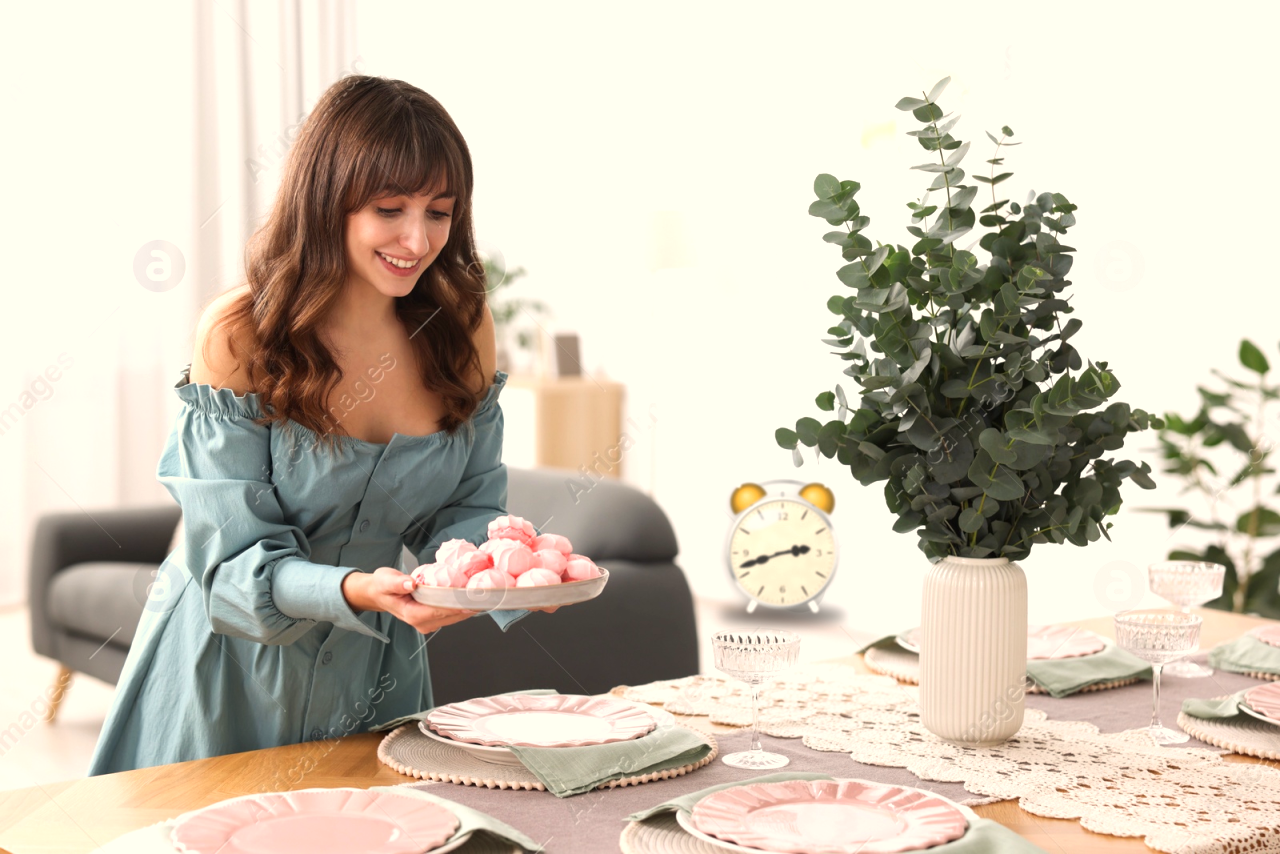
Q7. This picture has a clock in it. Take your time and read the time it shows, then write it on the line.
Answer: 2:42
